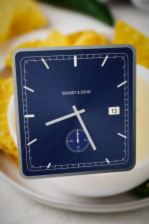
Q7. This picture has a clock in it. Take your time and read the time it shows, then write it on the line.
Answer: 8:26
